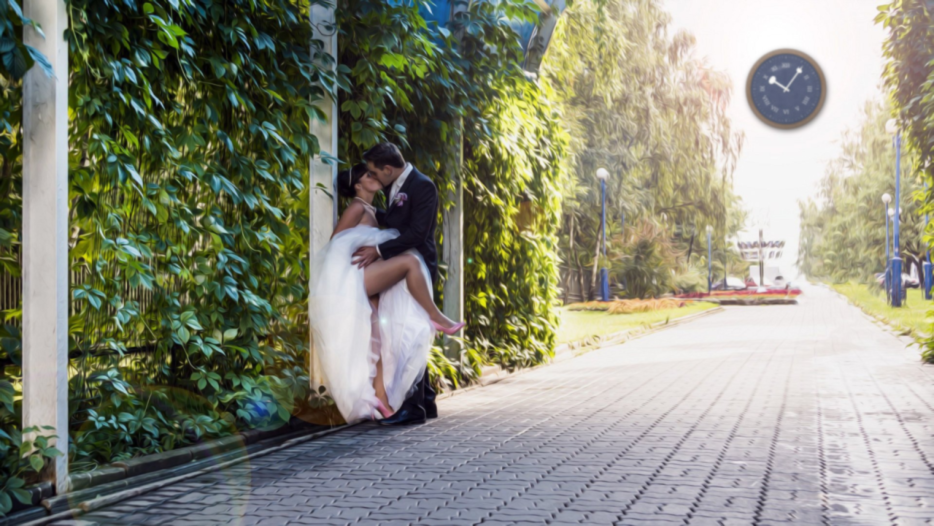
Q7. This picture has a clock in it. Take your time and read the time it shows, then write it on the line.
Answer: 10:06
